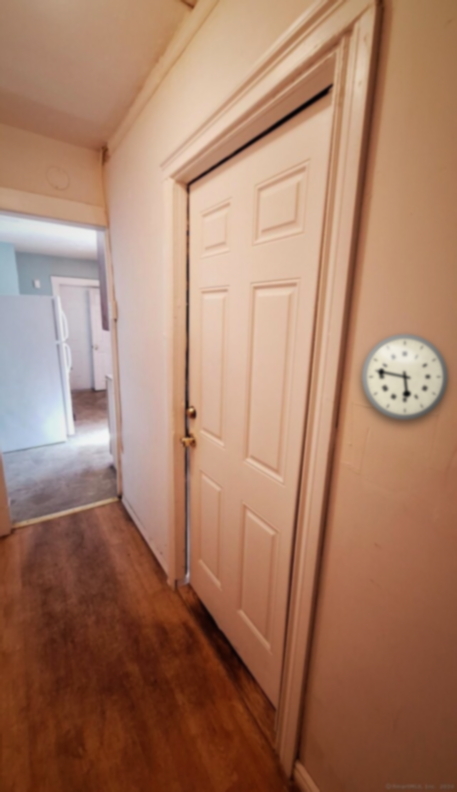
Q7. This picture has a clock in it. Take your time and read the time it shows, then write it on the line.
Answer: 5:47
